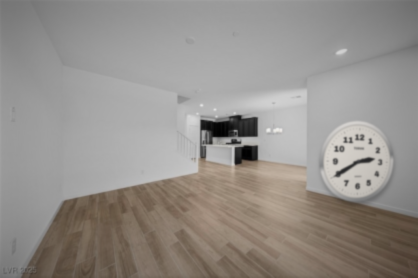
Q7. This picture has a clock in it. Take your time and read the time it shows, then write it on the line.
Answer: 2:40
